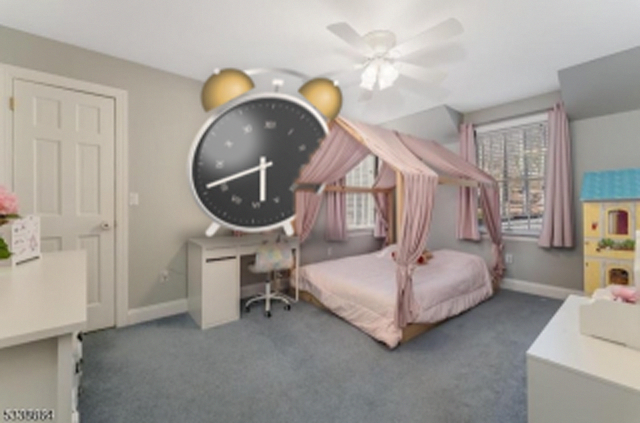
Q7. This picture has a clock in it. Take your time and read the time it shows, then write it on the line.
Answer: 5:41
